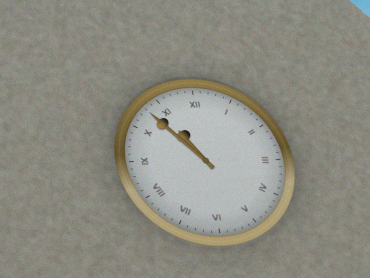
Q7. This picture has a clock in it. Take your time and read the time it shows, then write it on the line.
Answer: 10:53
